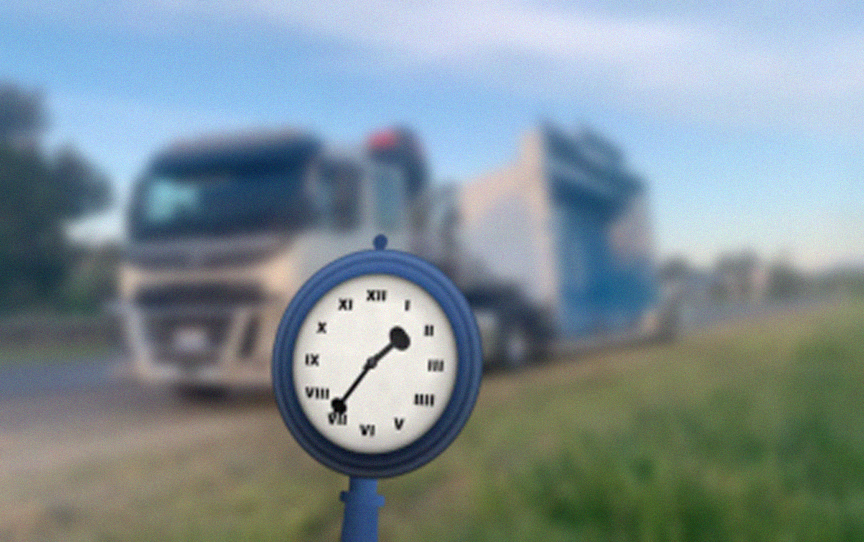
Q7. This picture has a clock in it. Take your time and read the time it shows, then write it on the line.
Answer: 1:36
